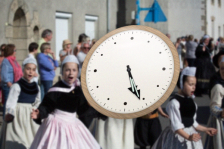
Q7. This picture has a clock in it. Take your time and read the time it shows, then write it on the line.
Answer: 5:26
